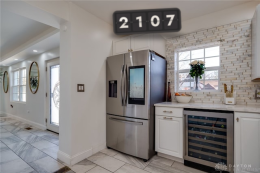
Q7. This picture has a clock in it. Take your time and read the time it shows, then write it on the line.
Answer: 21:07
